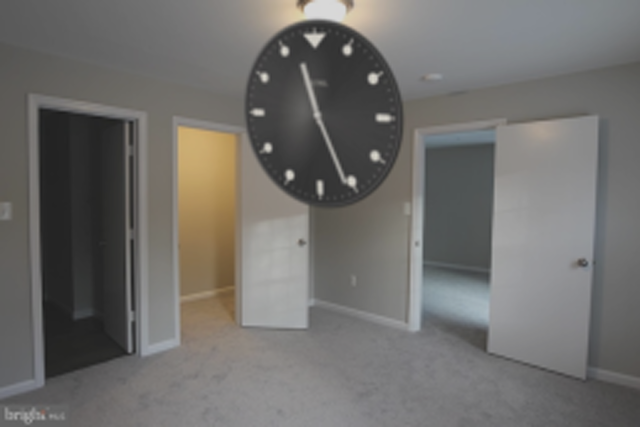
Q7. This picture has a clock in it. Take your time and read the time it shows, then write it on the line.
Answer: 11:26
